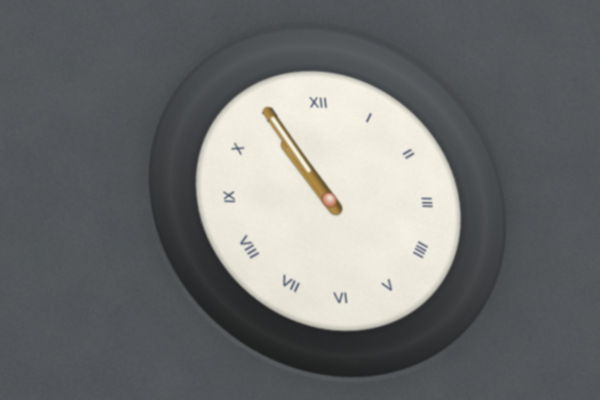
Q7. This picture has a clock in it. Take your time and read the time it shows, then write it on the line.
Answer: 10:55
